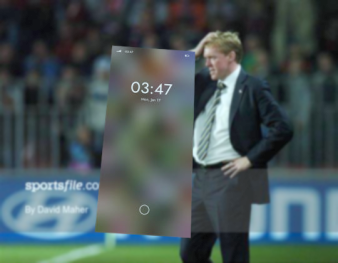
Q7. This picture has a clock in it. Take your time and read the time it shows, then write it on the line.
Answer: 3:47
